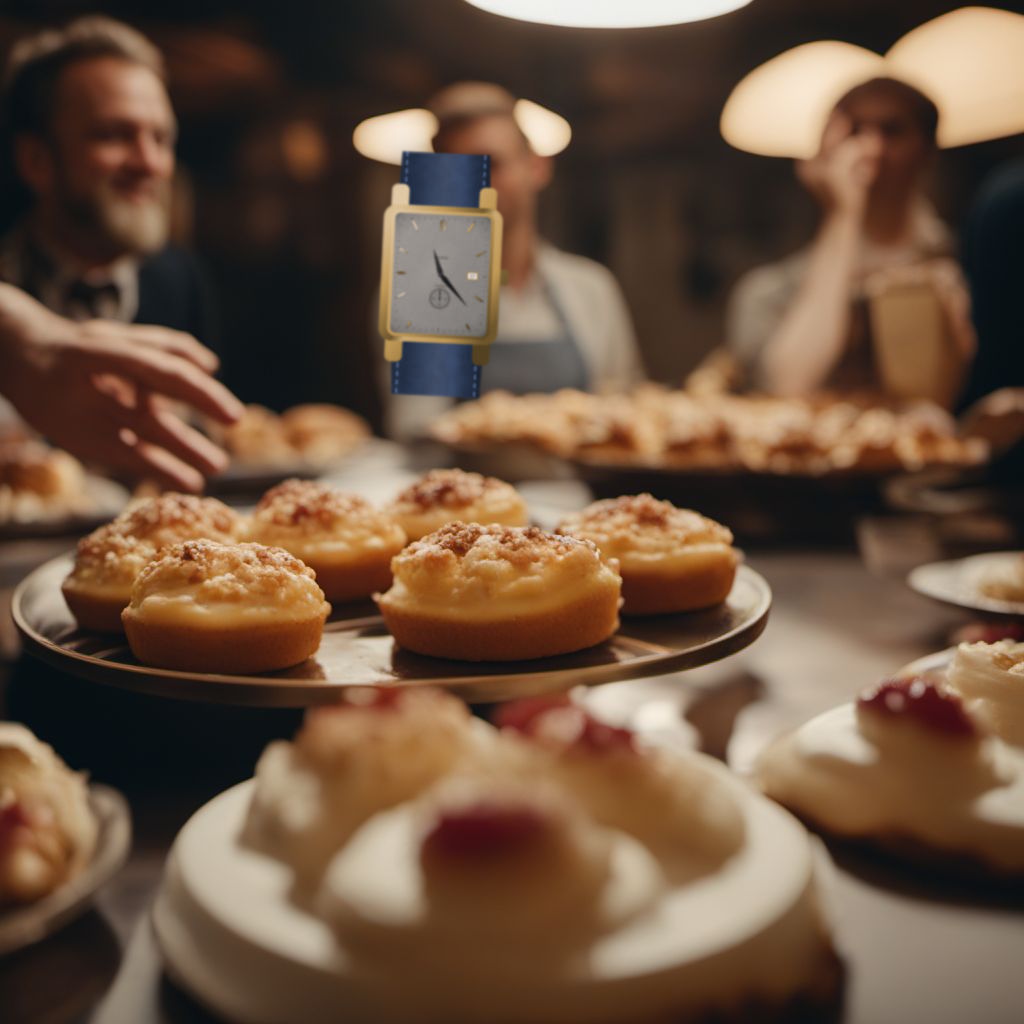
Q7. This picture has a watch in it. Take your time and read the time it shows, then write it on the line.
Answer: 11:23
